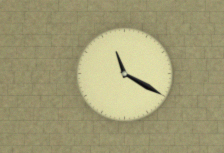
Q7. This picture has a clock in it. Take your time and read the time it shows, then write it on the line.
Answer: 11:20
